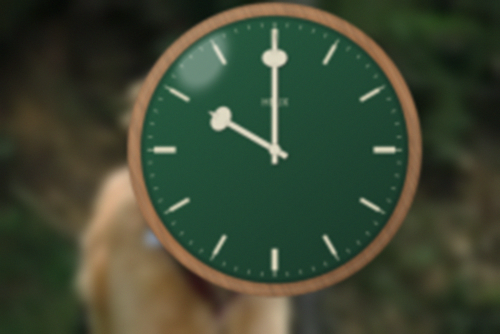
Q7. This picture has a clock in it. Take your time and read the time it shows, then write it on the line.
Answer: 10:00
